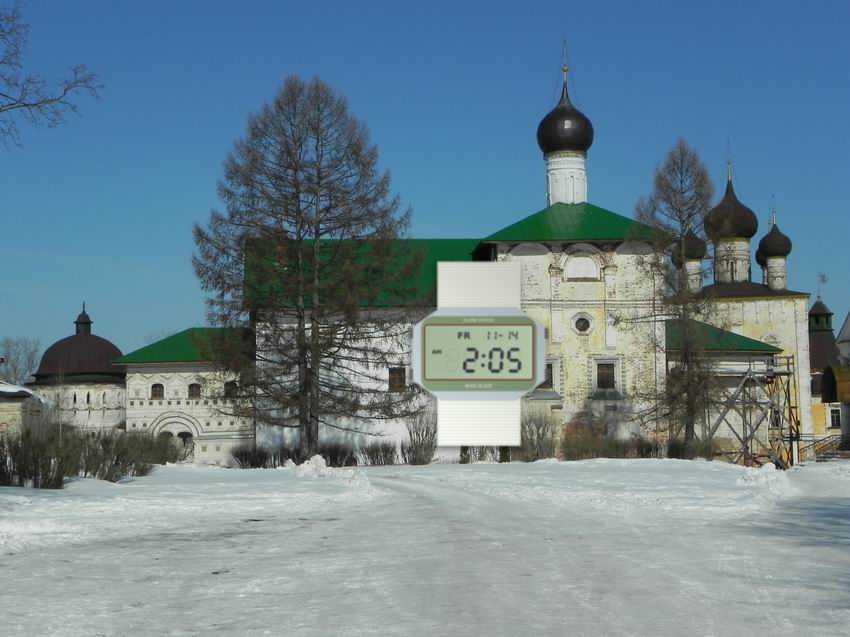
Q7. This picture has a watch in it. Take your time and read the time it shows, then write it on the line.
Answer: 2:05
